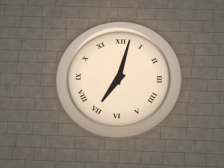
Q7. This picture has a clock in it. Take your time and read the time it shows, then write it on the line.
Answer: 7:02
